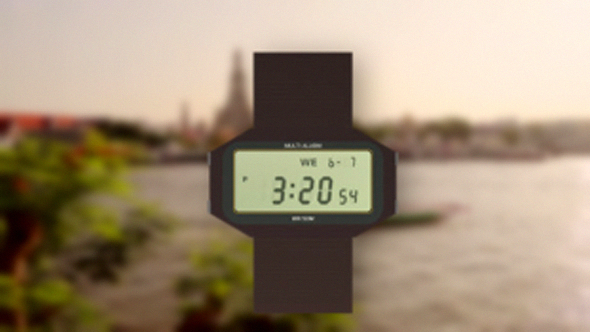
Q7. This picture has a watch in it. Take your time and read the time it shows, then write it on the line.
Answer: 3:20:54
